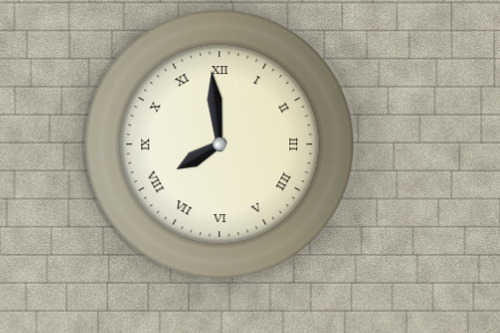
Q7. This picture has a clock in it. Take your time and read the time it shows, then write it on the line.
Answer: 7:59
